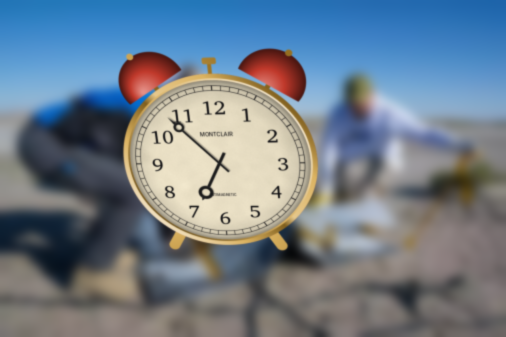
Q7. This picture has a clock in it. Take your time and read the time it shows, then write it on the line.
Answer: 6:53
